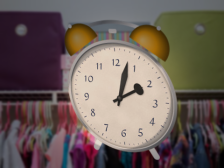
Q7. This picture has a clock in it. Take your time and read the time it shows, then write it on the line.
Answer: 2:03
